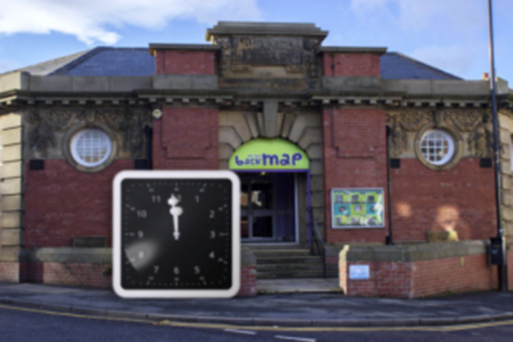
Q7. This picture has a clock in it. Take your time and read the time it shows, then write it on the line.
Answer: 11:59
